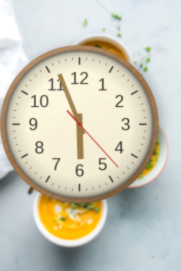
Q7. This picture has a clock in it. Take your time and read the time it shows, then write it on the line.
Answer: 5:56:23
